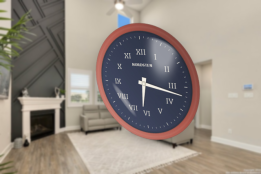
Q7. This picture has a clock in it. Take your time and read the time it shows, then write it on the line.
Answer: 6:17
